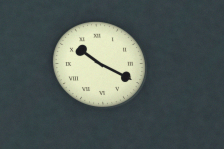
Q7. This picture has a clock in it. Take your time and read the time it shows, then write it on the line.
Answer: 10:20
